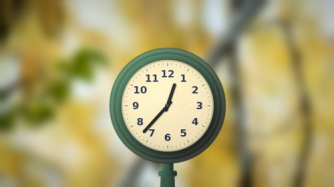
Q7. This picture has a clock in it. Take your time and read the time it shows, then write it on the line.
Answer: 12:37
